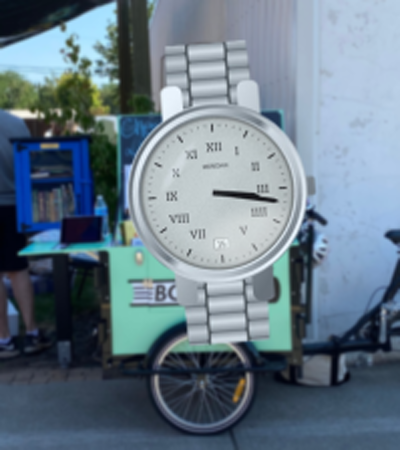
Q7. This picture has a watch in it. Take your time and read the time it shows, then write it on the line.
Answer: 3:17
